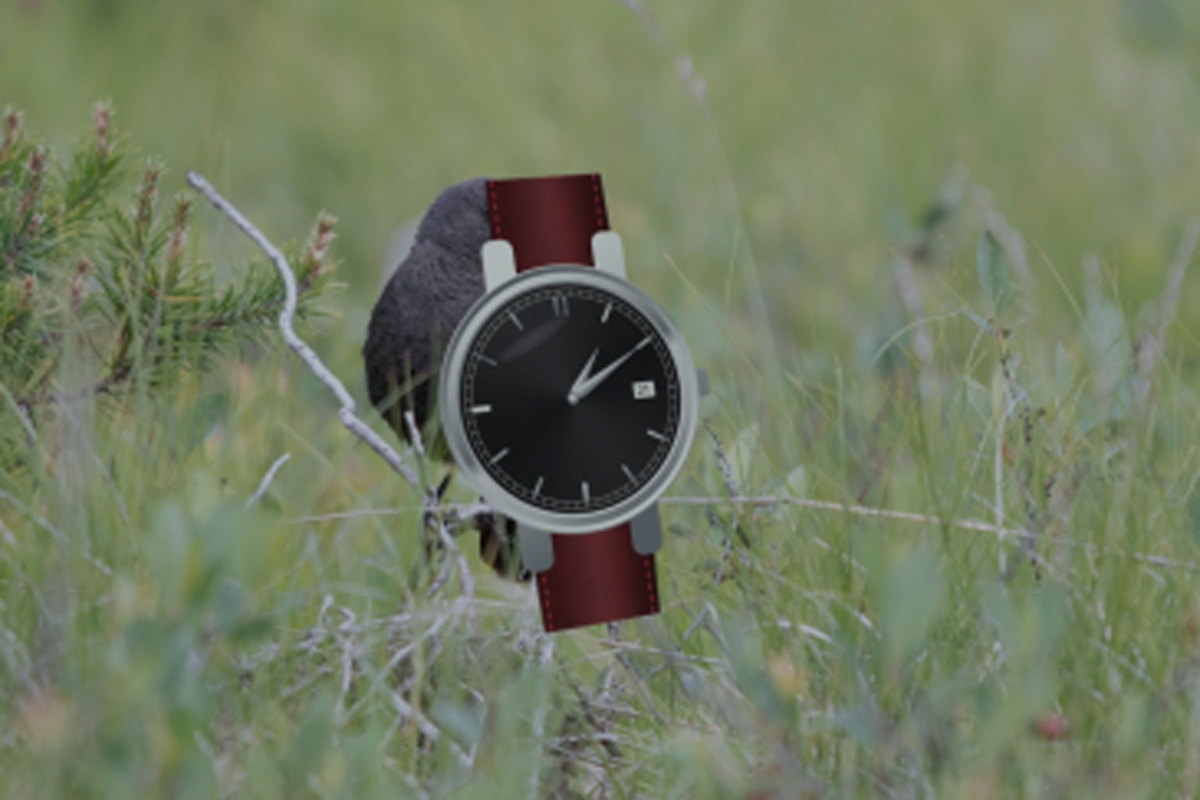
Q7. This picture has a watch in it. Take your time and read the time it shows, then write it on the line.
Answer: 1:10
